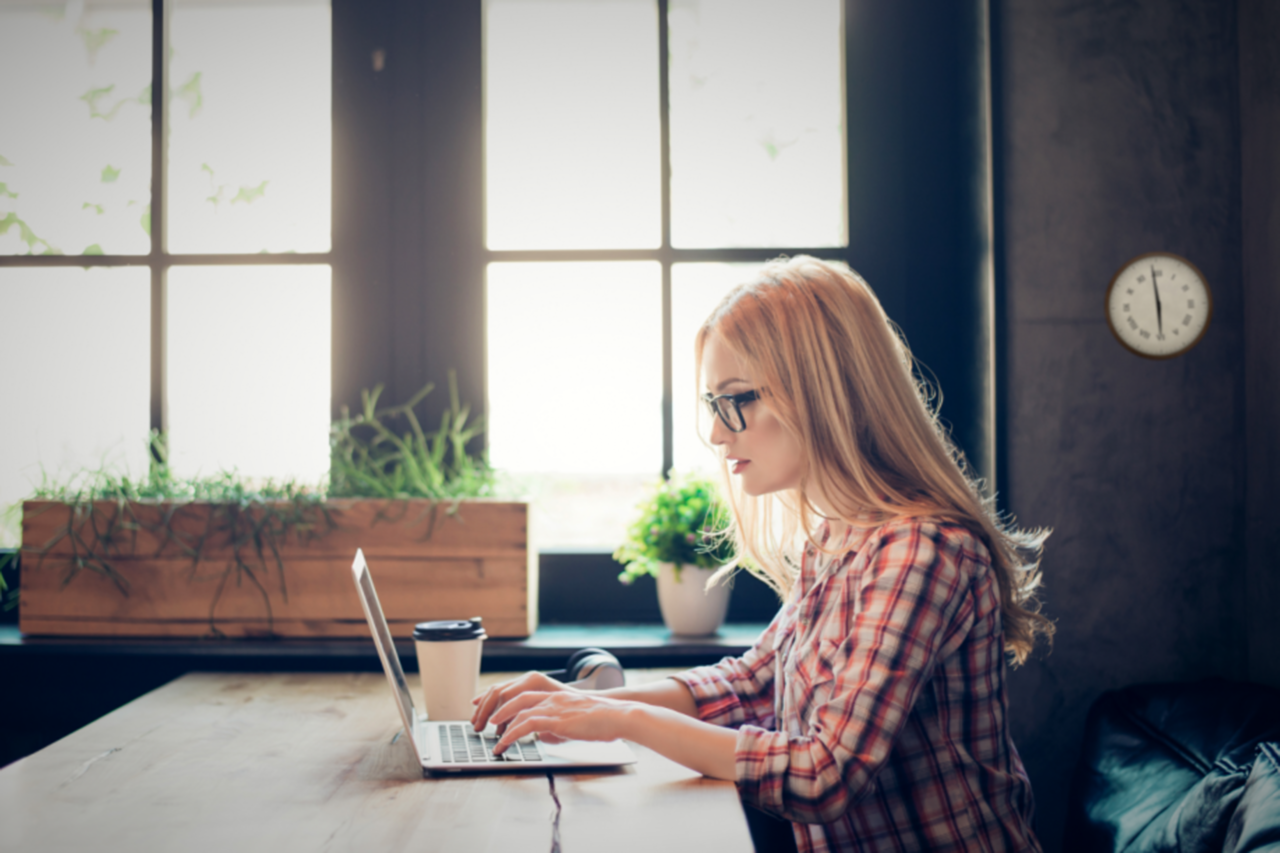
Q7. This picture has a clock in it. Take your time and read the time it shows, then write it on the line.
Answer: 5:59
